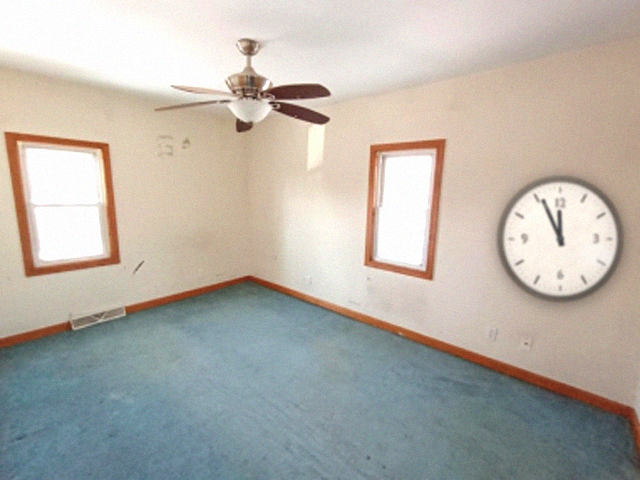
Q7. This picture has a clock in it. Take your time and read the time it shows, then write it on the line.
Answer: 11:56
